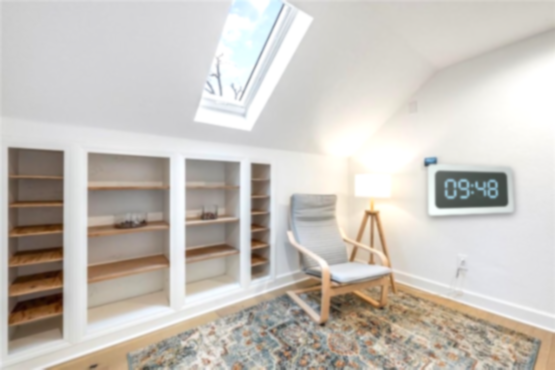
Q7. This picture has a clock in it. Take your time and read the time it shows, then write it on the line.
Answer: 9:48
